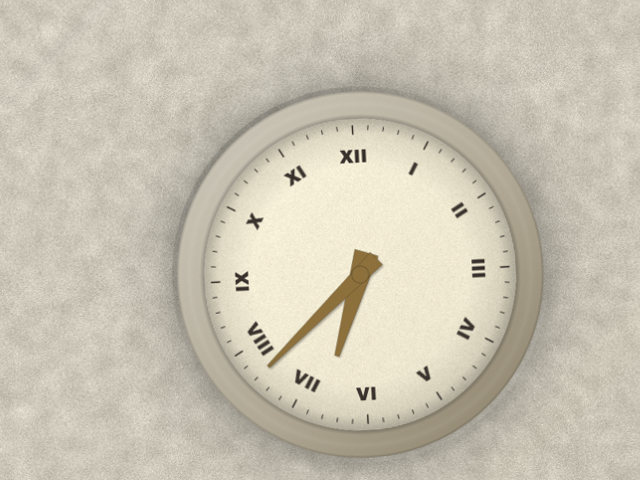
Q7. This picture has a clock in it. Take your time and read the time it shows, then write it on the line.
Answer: 6:38
